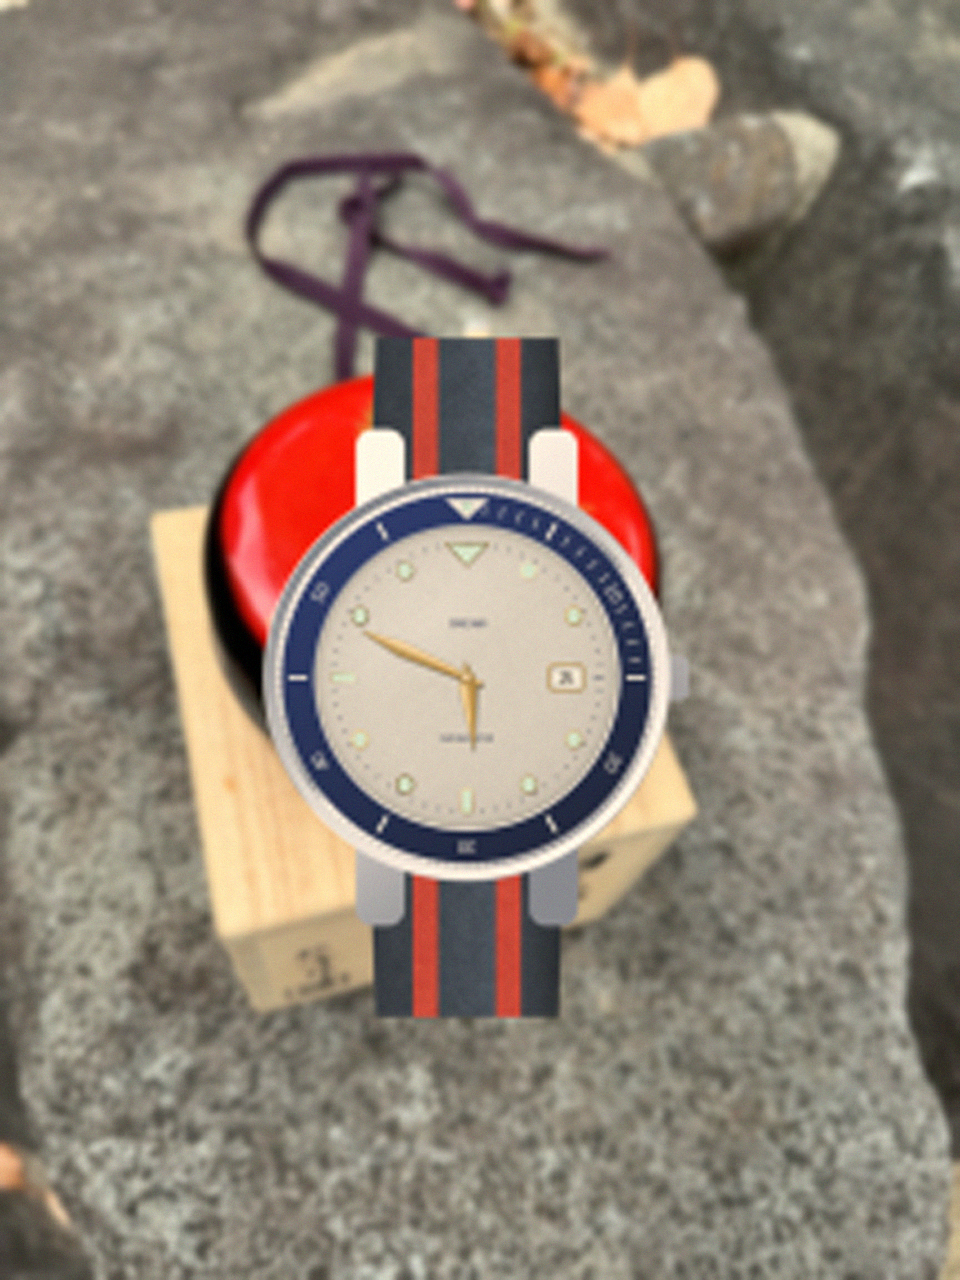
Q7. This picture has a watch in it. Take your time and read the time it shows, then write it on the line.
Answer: 5:49
